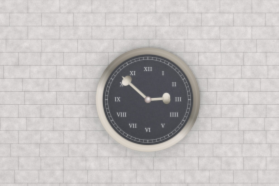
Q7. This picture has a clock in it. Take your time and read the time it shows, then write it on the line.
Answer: 2:52
